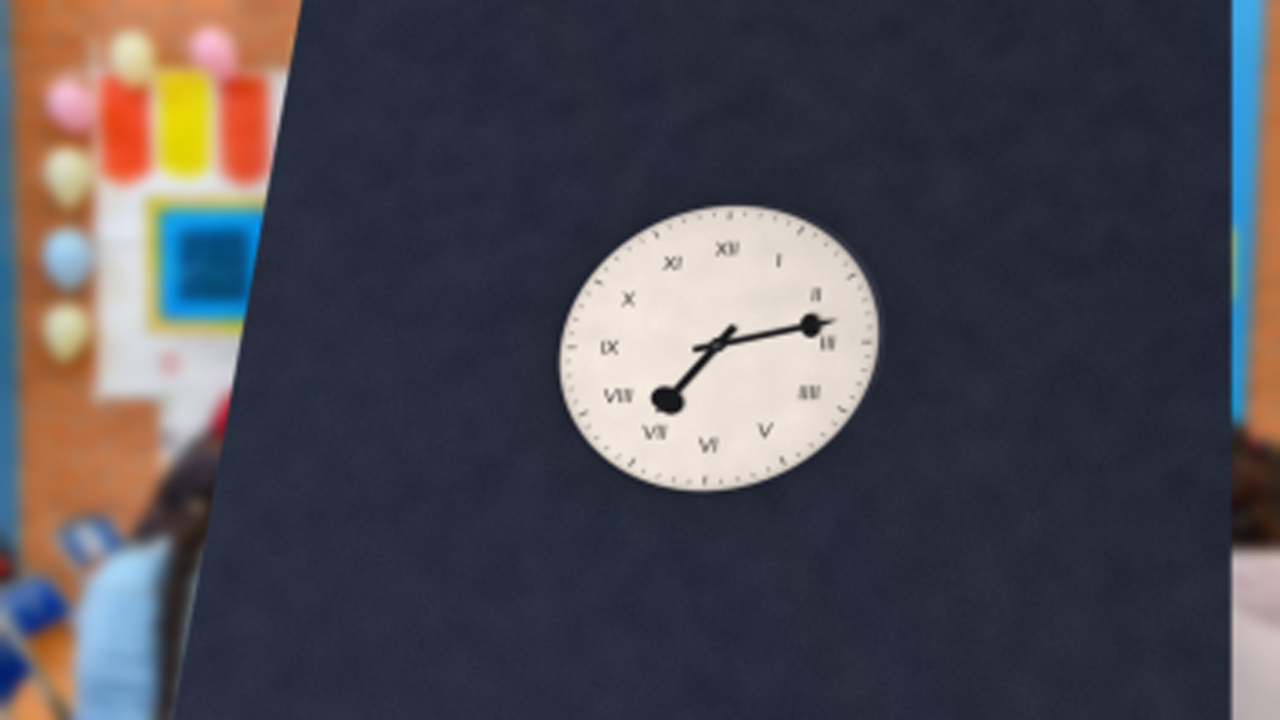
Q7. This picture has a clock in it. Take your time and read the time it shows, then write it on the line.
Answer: 7:13
